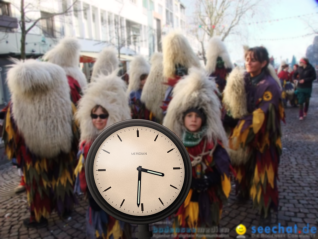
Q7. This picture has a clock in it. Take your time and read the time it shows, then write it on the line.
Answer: 3:31
